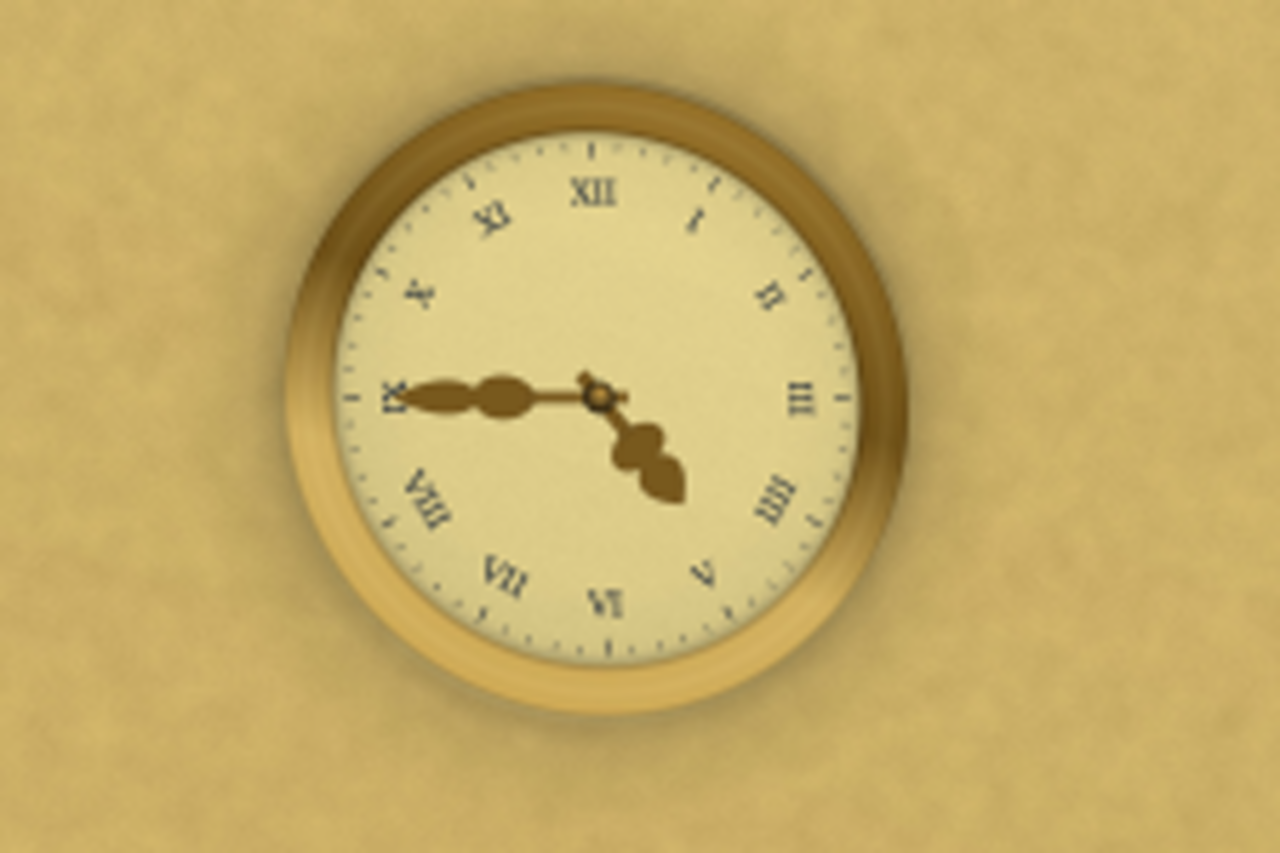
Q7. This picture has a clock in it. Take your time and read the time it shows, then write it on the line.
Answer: 4:45
